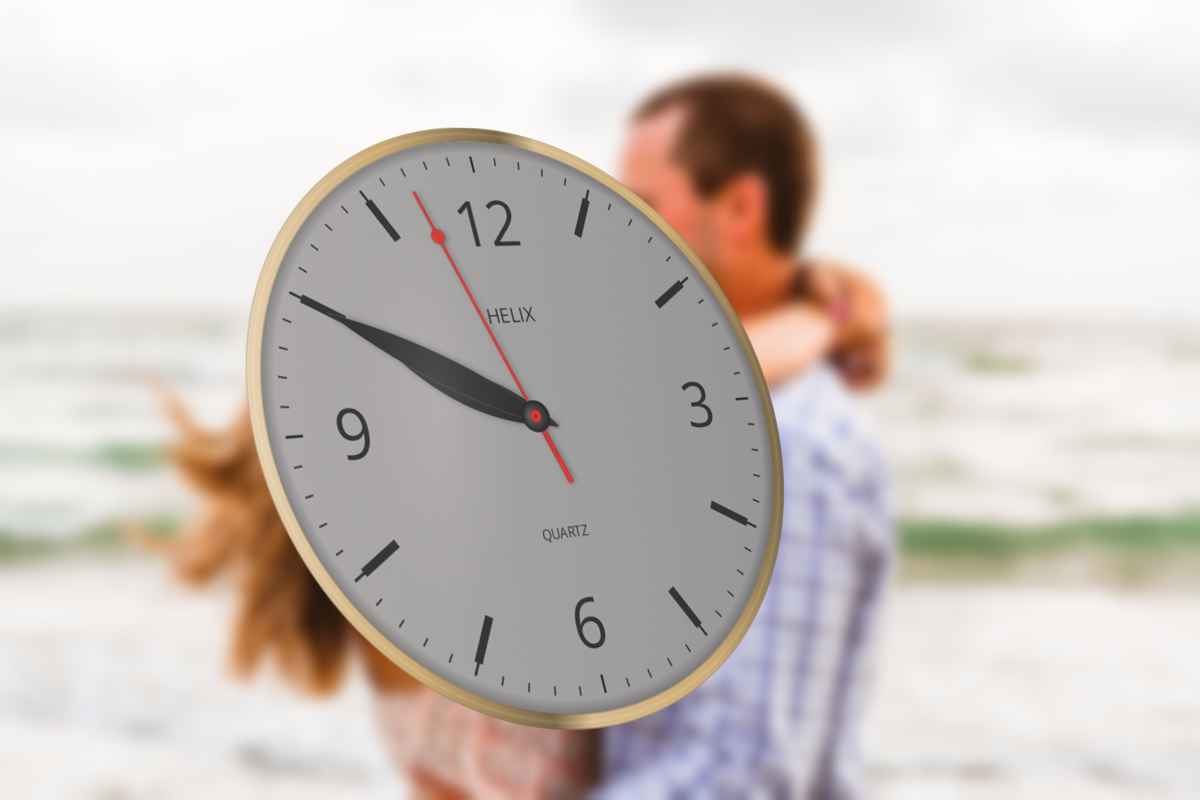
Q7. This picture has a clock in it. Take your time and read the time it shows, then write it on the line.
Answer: 9:49:57
